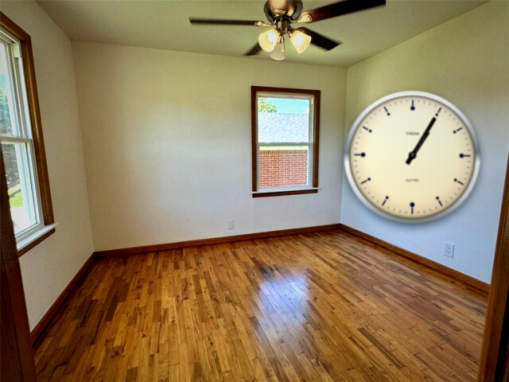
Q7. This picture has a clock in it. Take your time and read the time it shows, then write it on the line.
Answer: 1:05
